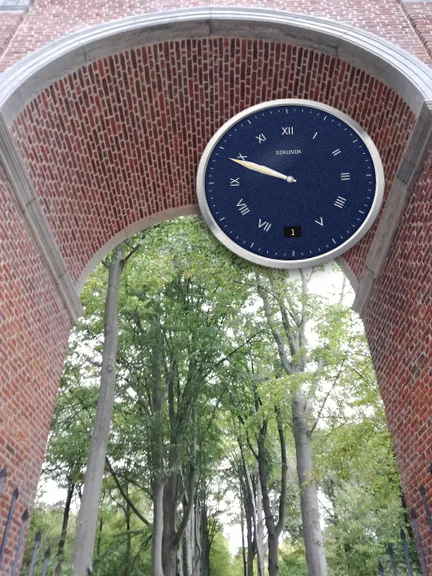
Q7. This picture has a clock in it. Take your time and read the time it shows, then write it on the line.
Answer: 9:49
